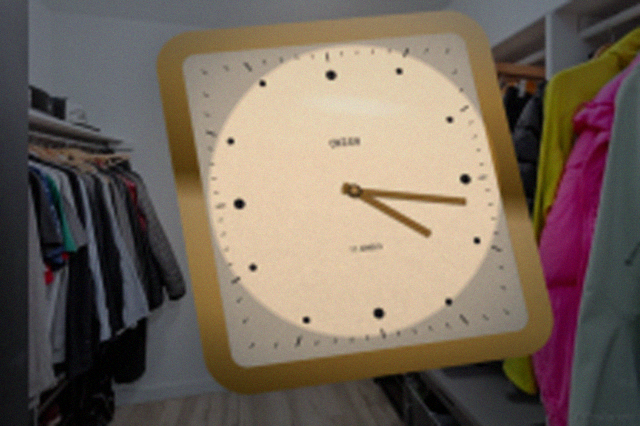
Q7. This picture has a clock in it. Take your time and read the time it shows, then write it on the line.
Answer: 4:17
